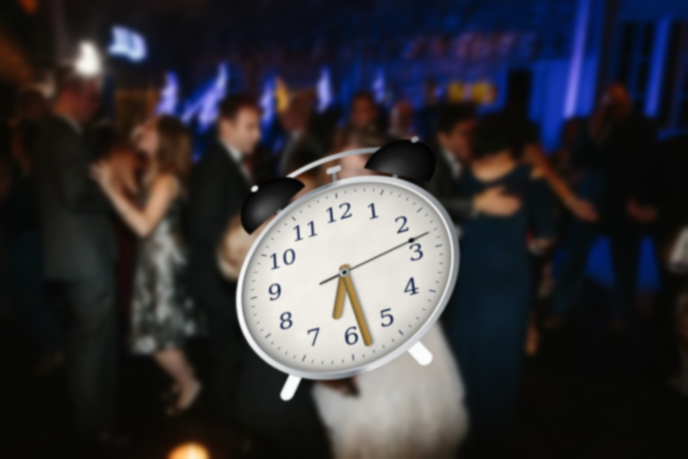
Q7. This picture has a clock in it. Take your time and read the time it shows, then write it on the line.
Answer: 6:28:13
